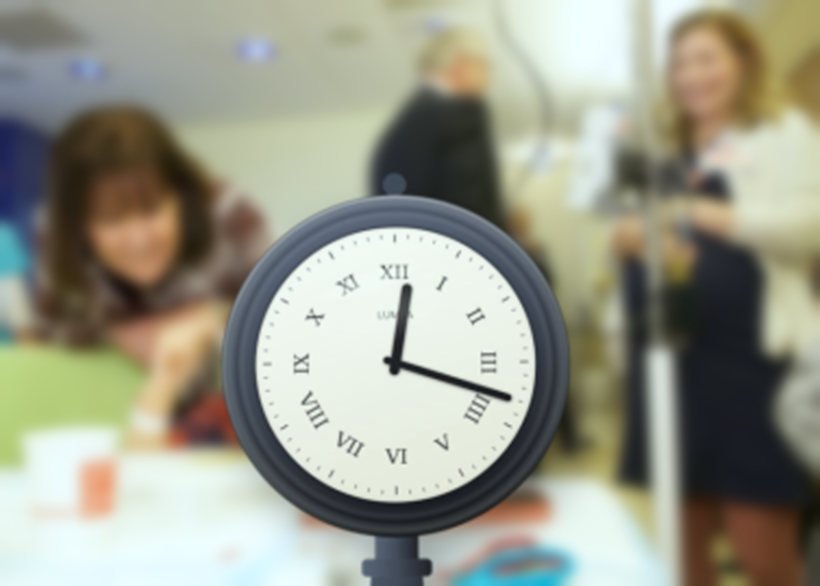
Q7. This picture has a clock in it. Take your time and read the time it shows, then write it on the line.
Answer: 12:18
